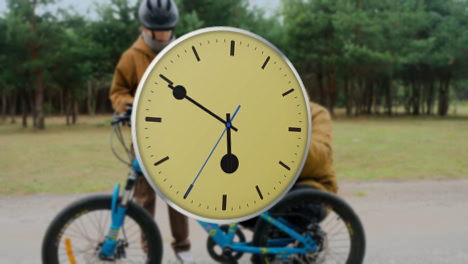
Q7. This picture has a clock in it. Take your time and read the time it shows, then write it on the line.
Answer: 5:49:35
